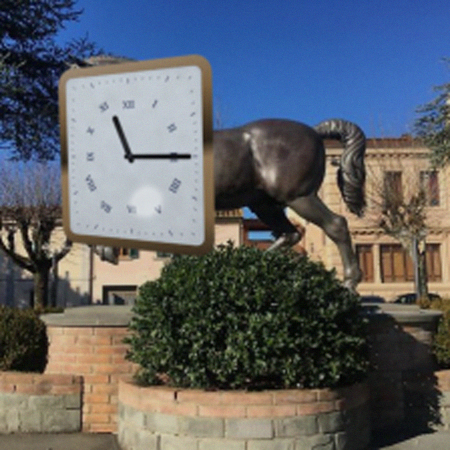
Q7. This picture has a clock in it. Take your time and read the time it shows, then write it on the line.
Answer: 11:15
